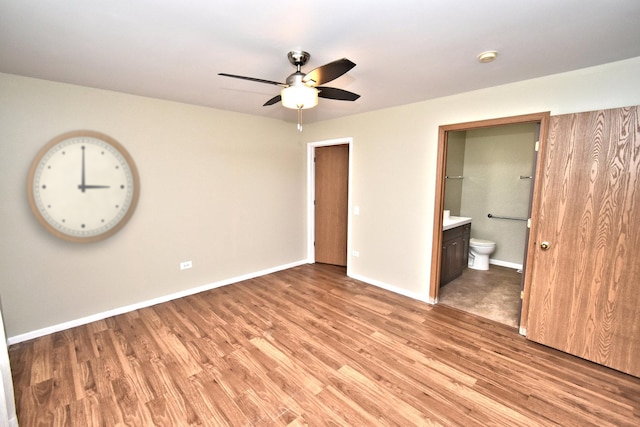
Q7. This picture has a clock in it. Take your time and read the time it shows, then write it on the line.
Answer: 3:00
